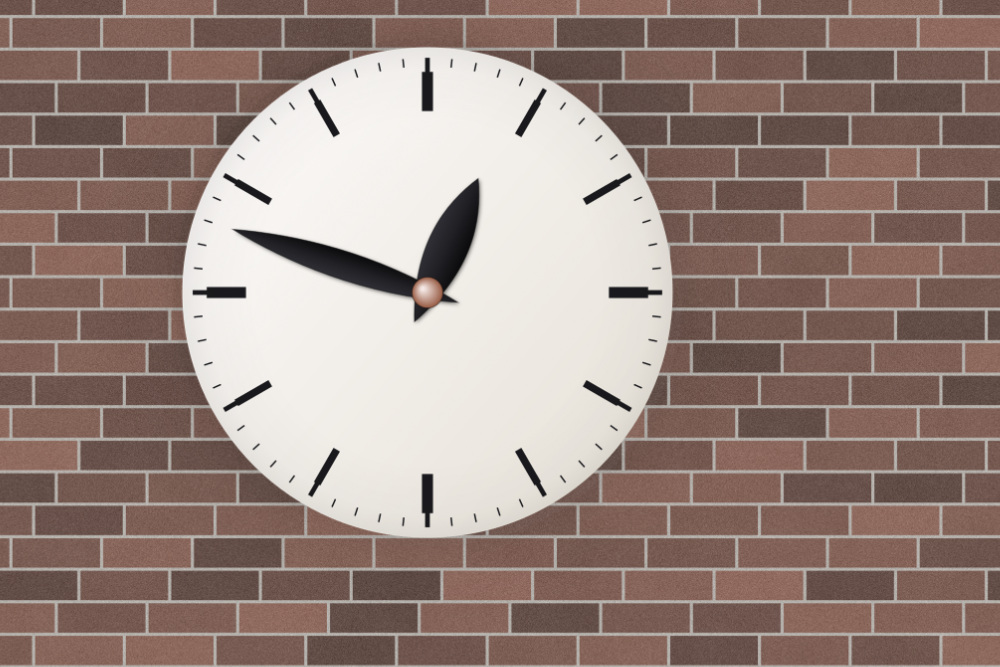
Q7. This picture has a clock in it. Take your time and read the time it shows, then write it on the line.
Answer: 12:48
